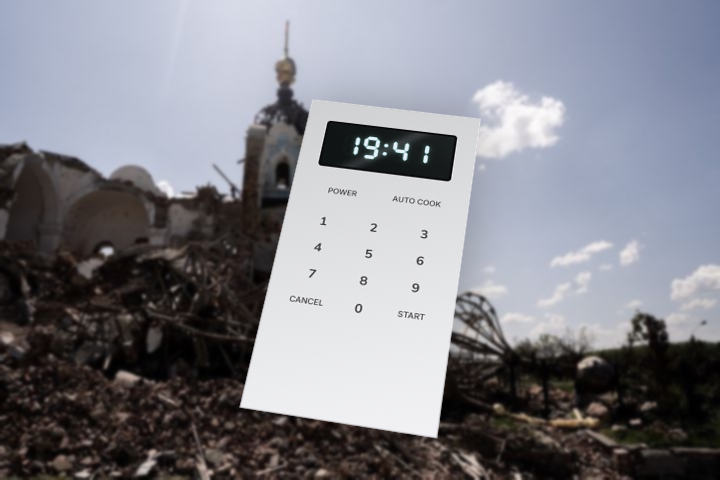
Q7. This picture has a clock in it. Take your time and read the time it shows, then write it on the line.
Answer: 19:41
